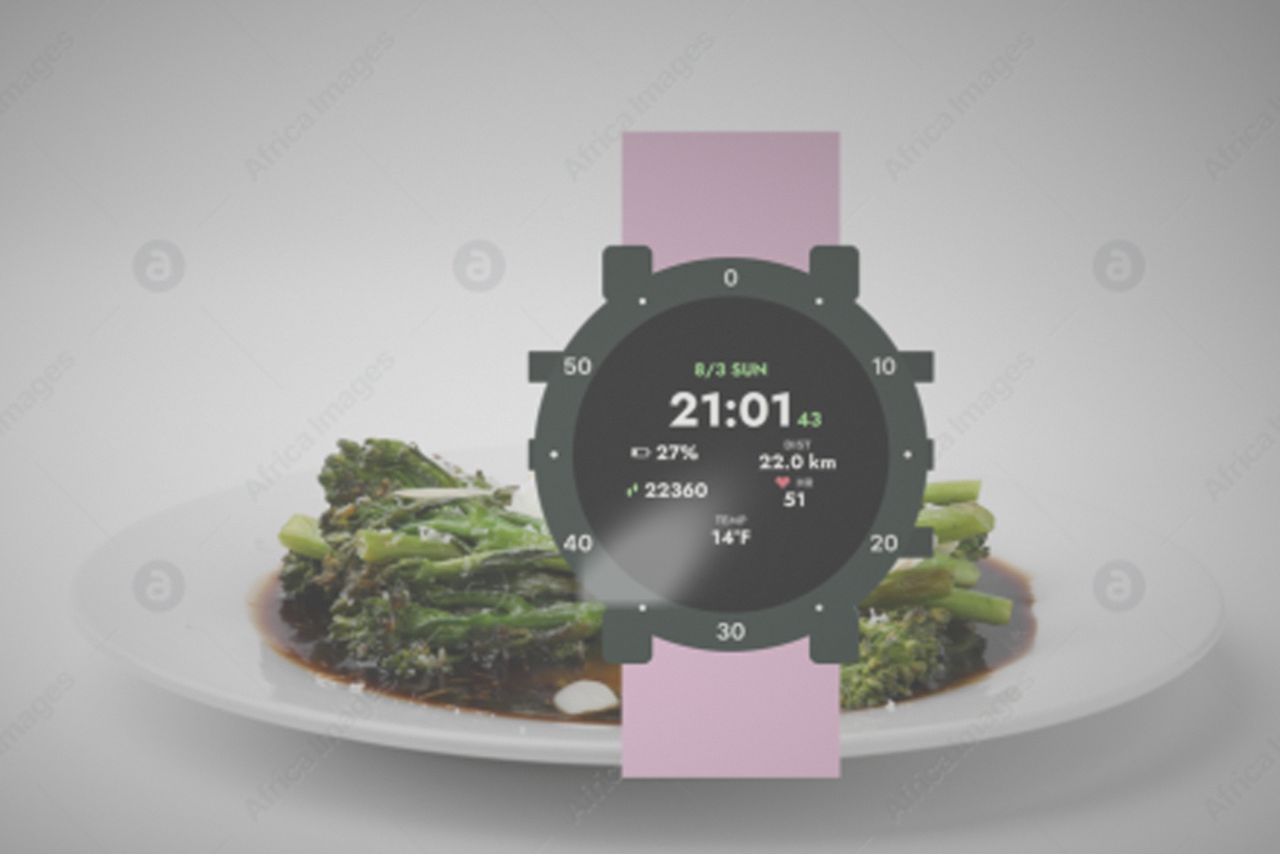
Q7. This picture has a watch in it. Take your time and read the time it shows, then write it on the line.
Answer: 21:01
